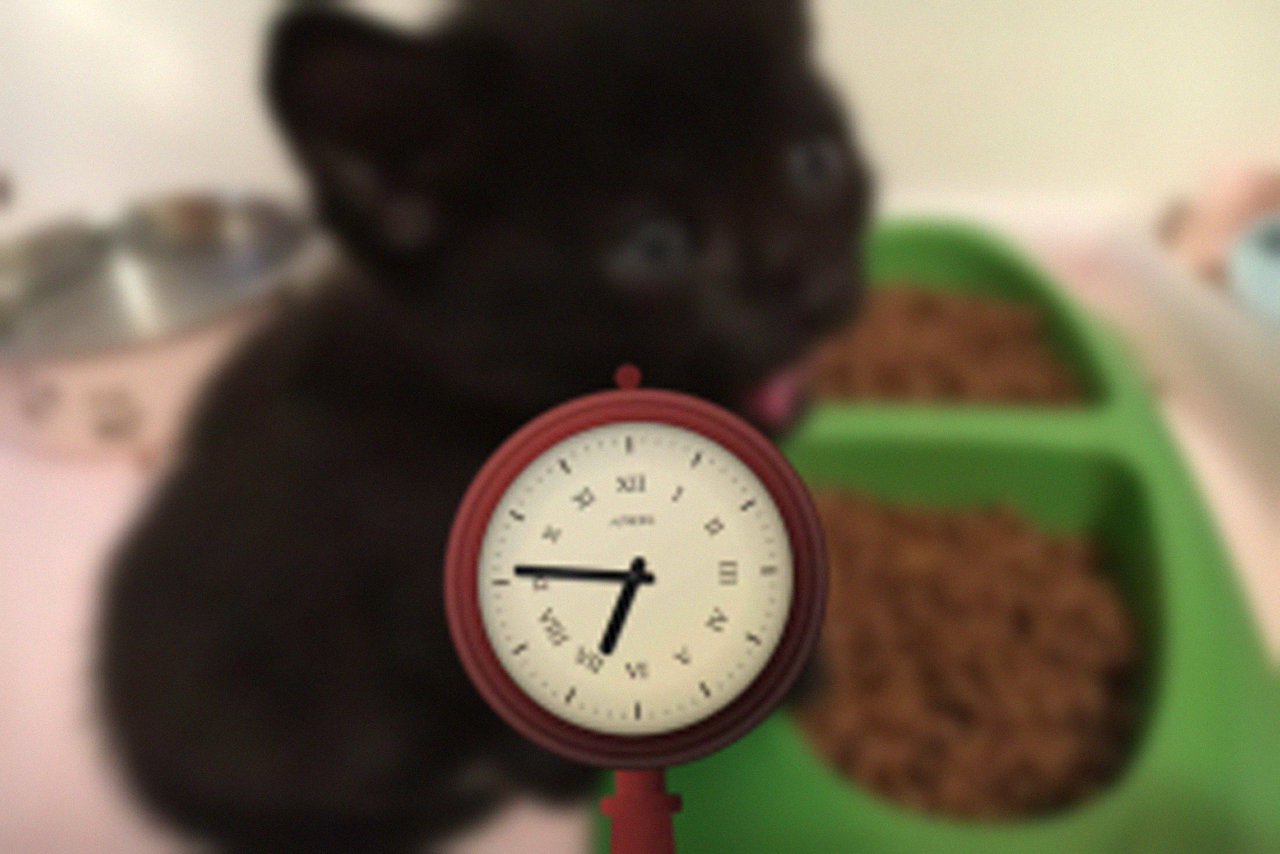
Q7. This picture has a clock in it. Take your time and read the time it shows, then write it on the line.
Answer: 6:46
